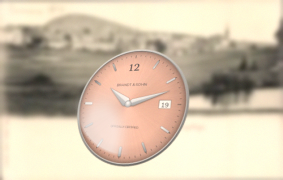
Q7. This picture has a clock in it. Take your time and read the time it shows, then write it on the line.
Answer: 10:12
